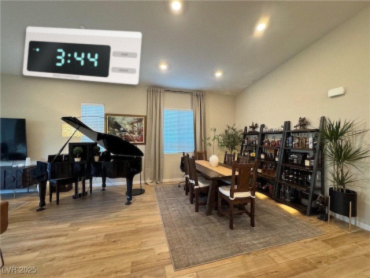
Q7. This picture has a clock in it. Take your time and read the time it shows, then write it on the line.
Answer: 3:44
